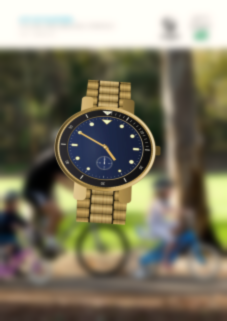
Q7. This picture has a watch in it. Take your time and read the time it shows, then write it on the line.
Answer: 4:50
